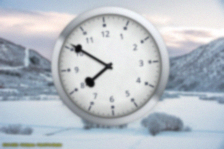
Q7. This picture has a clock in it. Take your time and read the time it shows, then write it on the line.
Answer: 7:51
